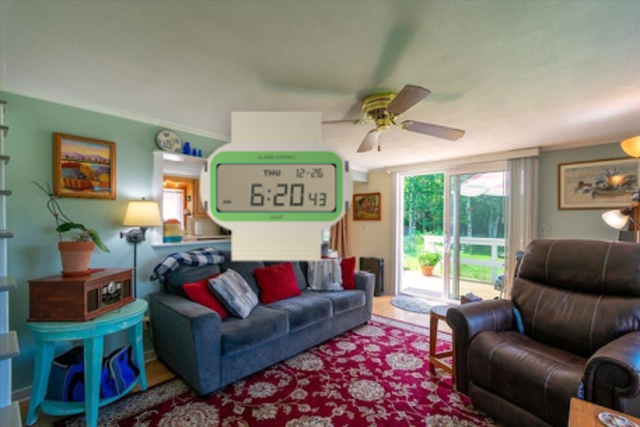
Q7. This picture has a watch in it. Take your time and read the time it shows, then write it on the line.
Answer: 6:20:43
